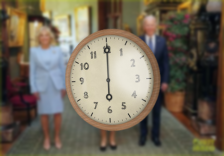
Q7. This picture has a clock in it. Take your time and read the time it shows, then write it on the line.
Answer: 6:00
